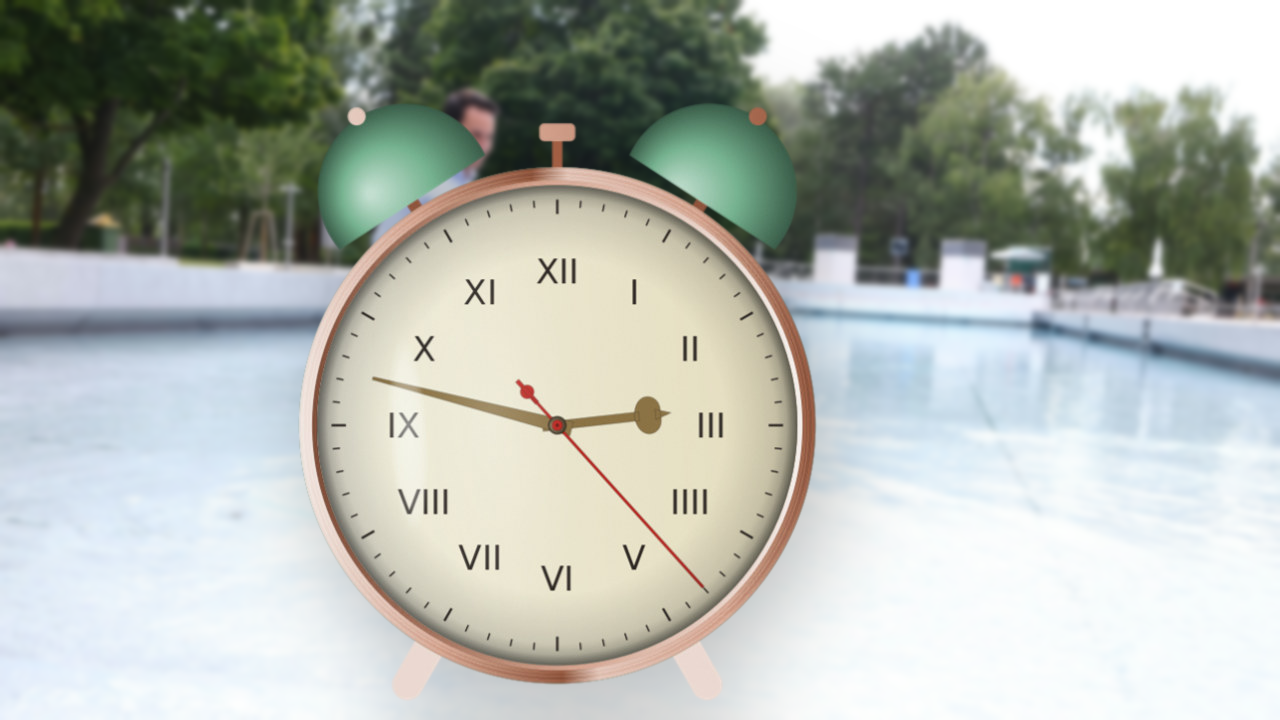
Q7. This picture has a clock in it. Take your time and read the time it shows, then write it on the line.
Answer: 2:47:23
